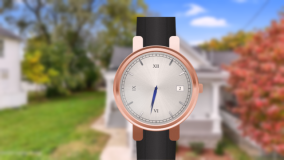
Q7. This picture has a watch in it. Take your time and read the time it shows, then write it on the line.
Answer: 6:32
